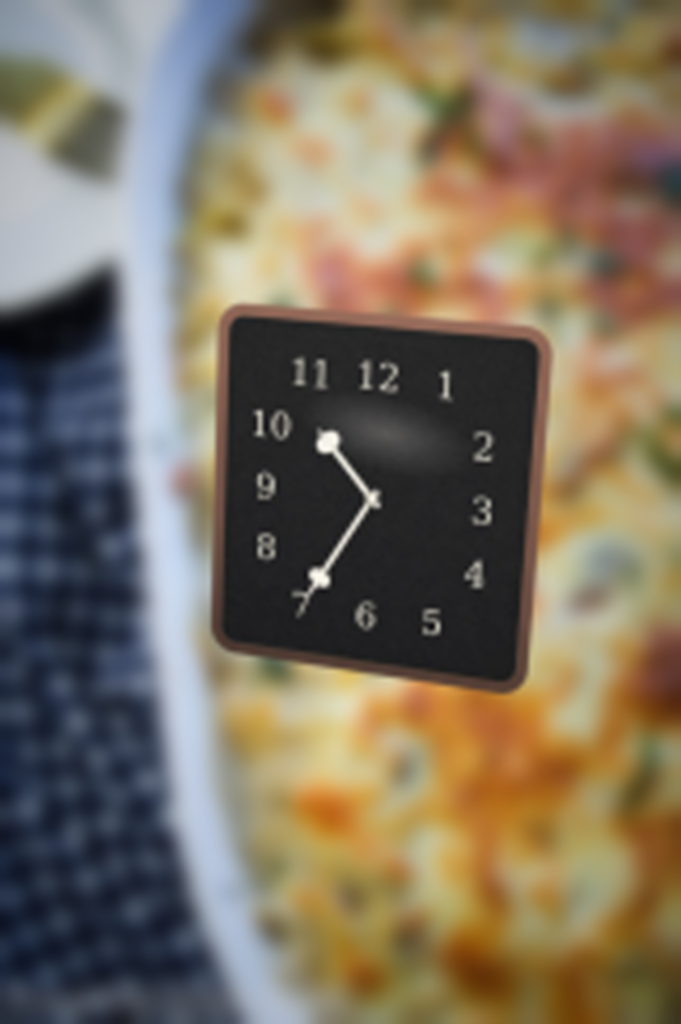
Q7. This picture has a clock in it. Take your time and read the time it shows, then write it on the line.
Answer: 10:35
